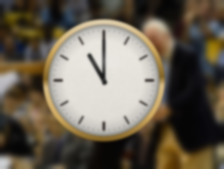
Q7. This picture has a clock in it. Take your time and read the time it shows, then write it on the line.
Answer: 11:00
